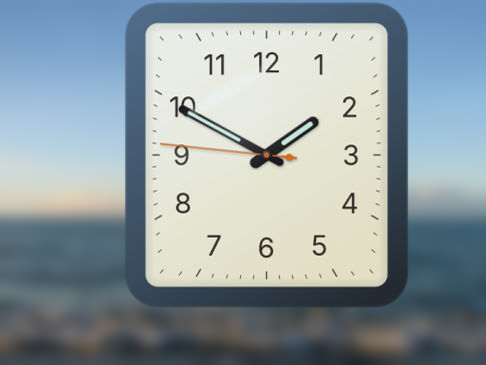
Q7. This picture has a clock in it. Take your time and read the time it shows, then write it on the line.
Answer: 1:49:46
